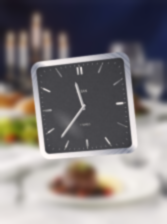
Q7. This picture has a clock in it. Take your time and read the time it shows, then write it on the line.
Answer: 11:37
